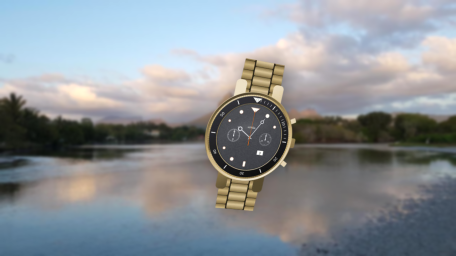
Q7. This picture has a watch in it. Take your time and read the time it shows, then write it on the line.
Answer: 10:05
